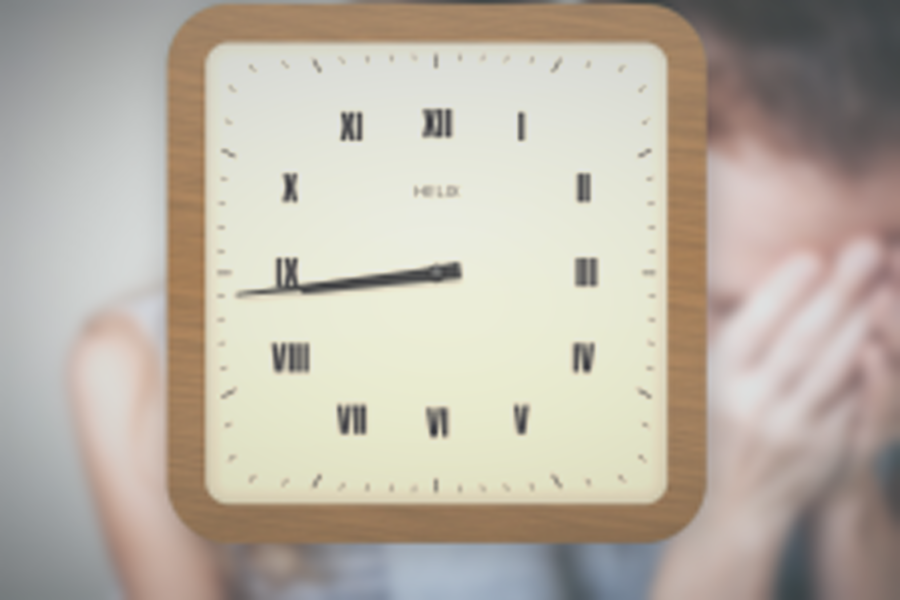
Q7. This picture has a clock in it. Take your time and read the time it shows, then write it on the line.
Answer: 8:44
